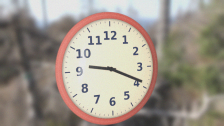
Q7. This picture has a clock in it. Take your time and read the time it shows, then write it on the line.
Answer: 9:19
